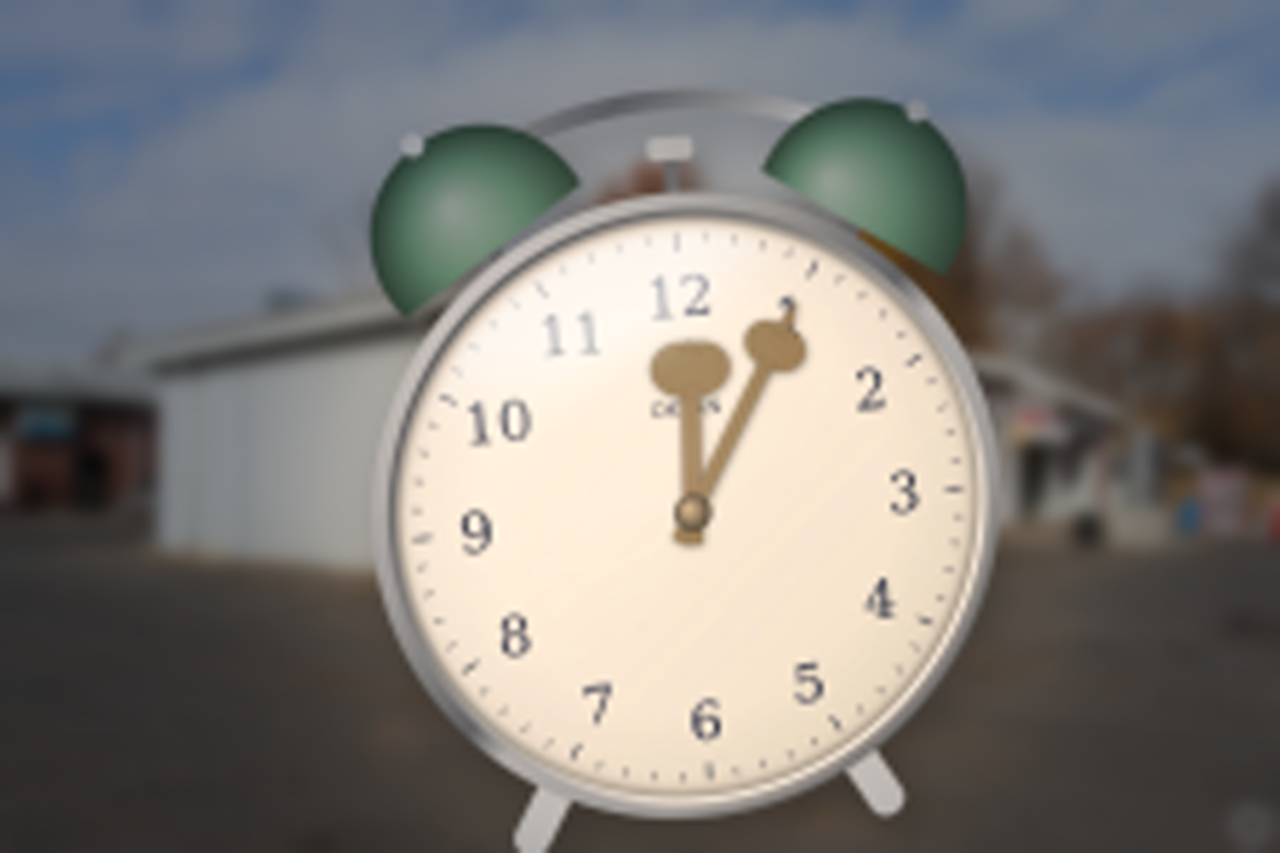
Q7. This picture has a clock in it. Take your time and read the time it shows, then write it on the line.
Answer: 12:05
